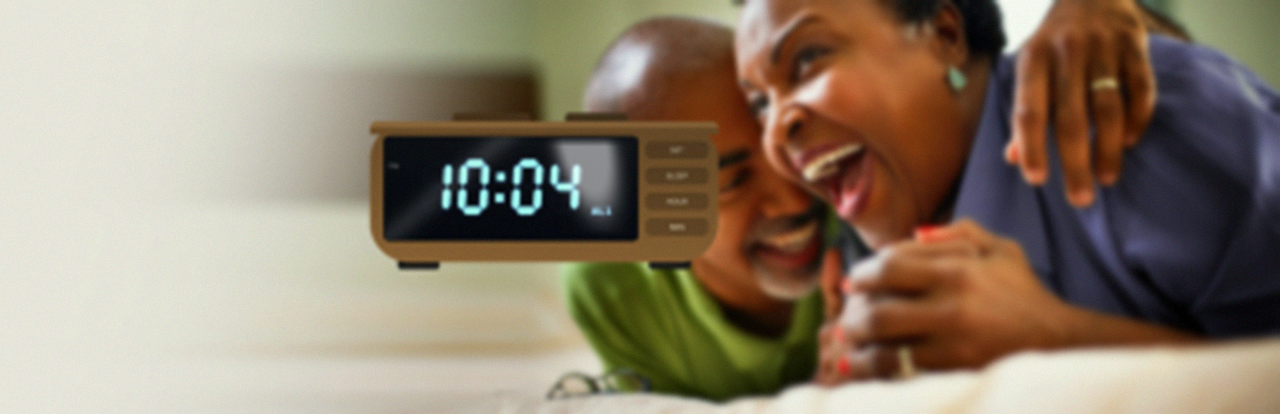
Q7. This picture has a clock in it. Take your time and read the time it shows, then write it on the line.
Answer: 10:04
